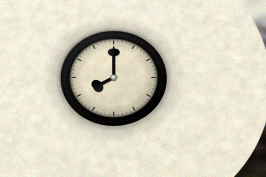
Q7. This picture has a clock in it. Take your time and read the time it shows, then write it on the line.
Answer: 8:00
